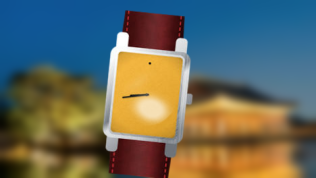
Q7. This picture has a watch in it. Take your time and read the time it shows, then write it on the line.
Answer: 8:43
